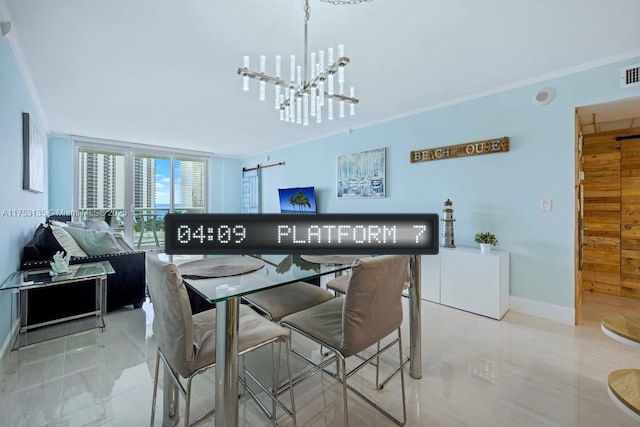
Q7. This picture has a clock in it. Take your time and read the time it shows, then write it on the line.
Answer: 4:09
